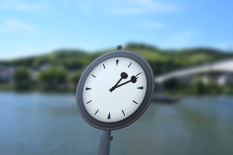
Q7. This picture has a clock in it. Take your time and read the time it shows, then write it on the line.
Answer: 1:11
